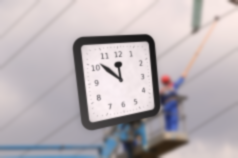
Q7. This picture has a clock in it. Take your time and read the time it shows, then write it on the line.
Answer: 11:52
